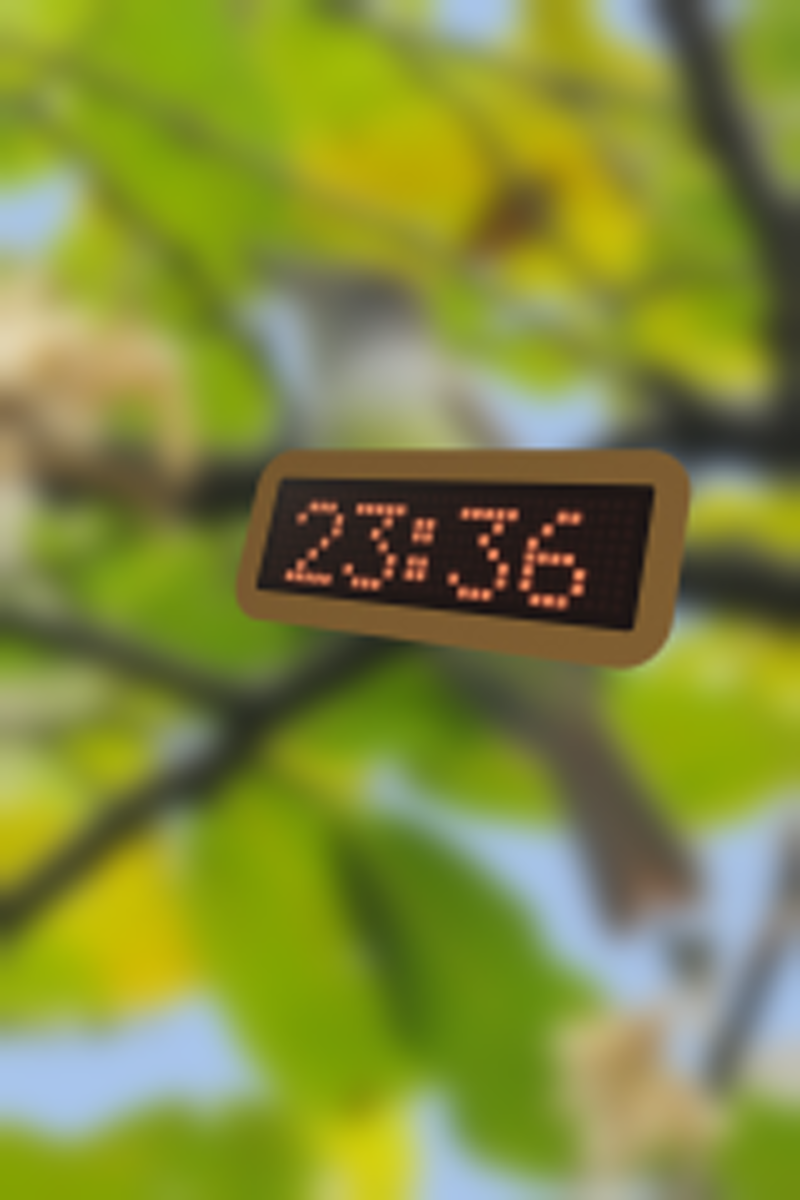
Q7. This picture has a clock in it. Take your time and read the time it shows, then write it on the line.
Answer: 23:36
